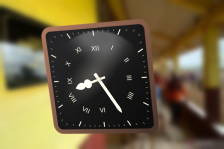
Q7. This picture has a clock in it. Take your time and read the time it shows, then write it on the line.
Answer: 8:25
